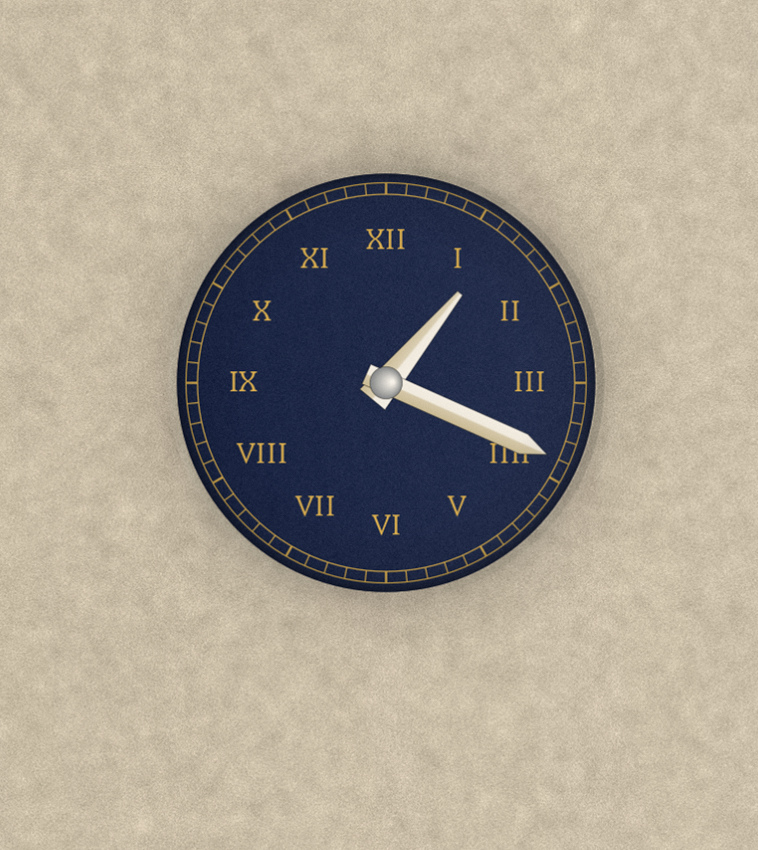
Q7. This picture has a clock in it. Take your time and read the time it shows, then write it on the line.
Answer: 1:19
